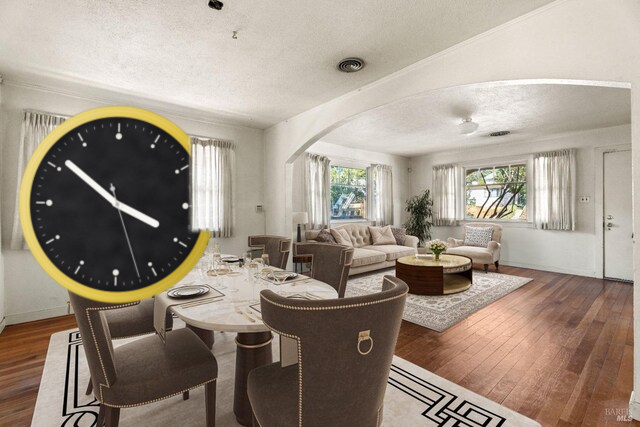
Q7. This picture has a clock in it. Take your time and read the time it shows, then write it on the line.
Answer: 3:51:27
